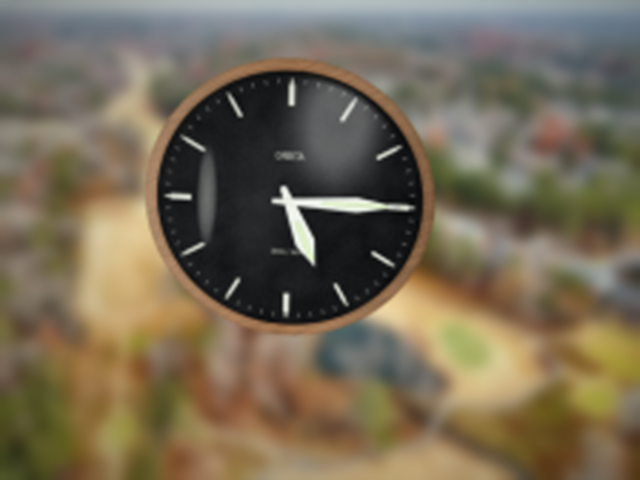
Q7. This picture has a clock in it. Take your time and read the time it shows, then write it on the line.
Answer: 5:15
